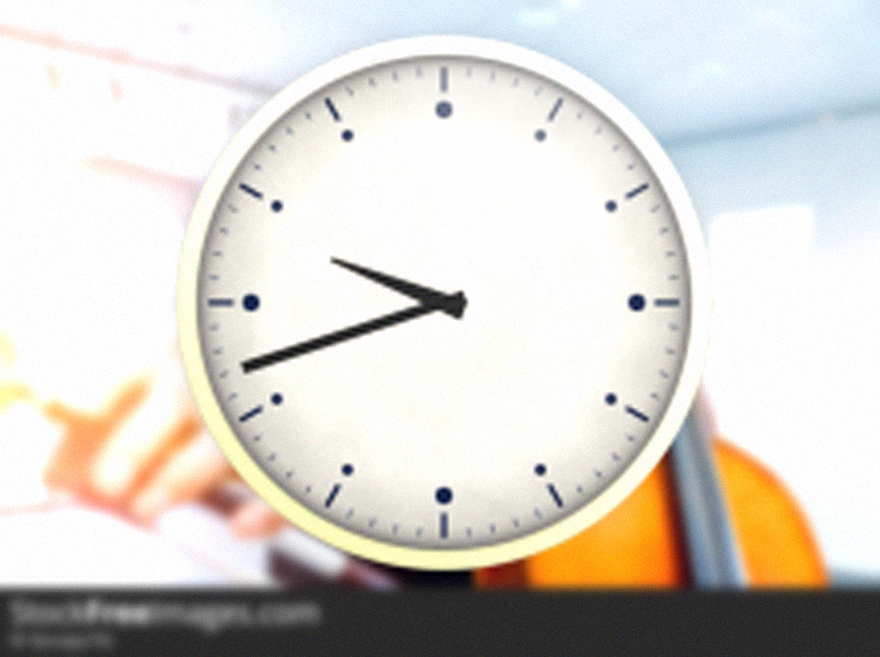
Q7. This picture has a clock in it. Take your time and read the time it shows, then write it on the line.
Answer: 9:42
